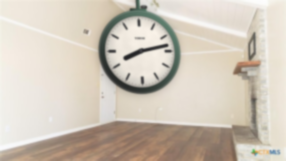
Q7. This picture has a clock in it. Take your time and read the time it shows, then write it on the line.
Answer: 8:13
